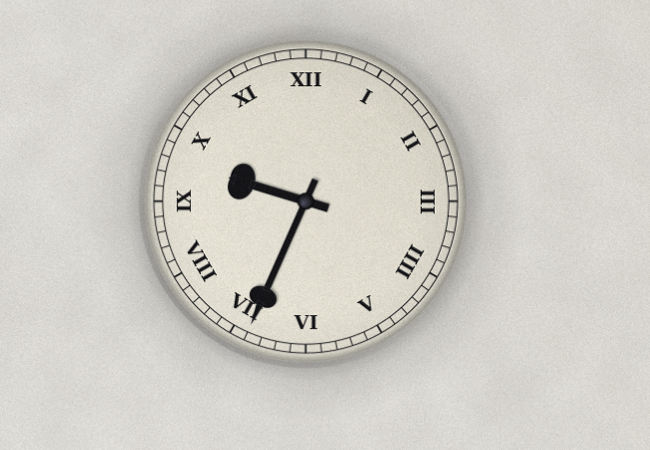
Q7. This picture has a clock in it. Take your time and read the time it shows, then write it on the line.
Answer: 9:34
